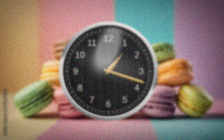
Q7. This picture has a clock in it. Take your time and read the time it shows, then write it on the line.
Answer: 1:18
